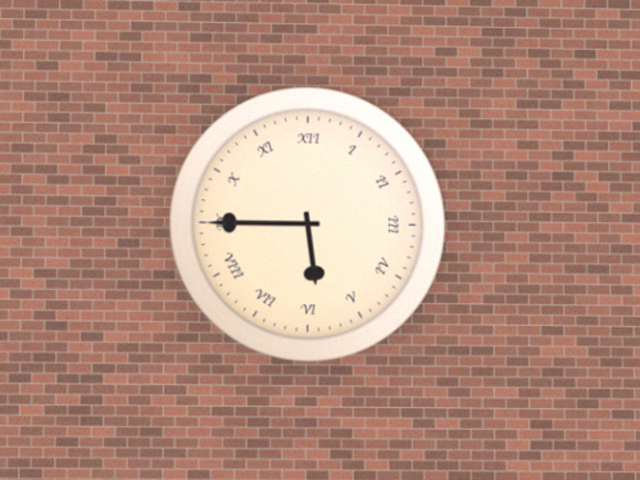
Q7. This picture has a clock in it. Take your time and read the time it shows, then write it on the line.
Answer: 5:45
